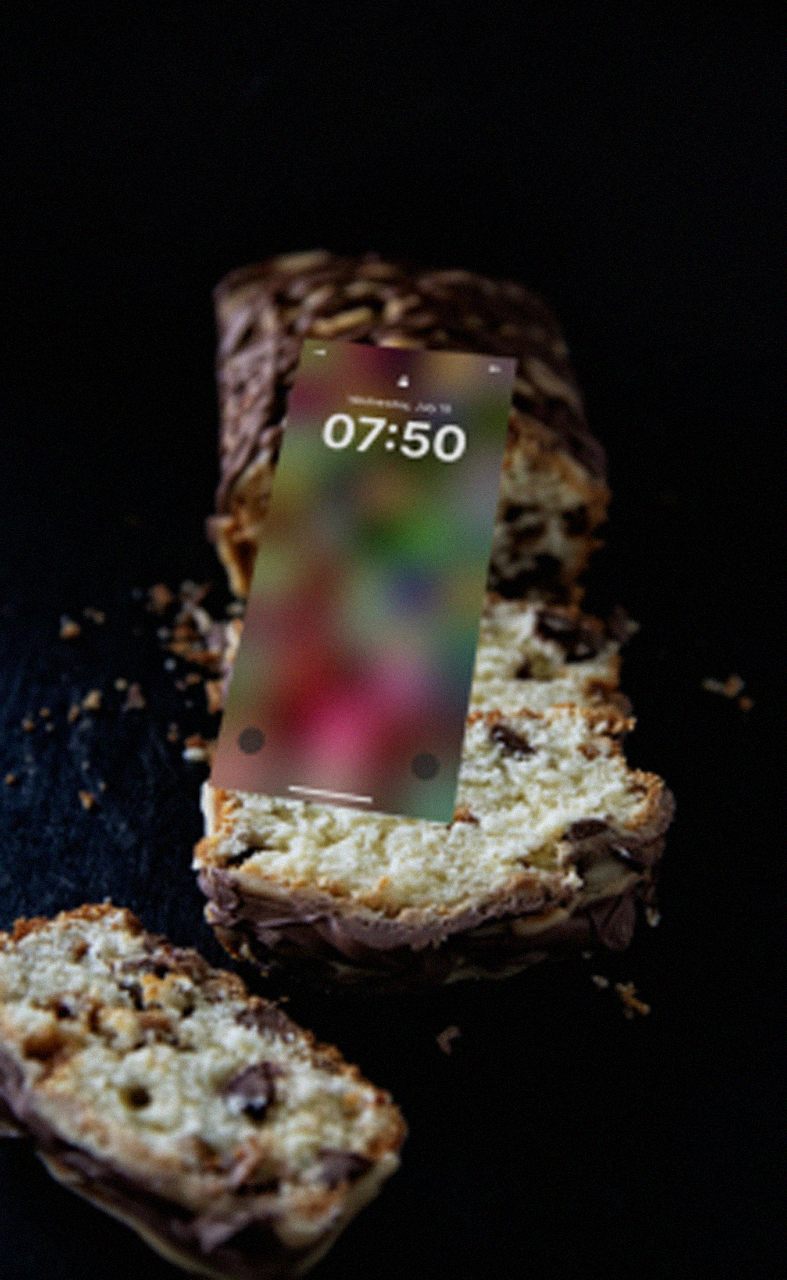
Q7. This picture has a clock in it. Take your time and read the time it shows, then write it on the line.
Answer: 7:50
